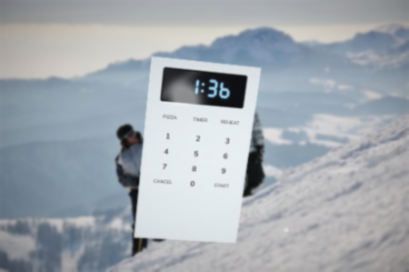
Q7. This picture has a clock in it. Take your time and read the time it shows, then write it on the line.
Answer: 1:36
